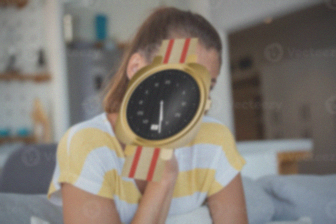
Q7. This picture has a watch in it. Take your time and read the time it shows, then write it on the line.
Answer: 5:28
